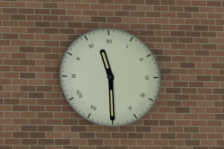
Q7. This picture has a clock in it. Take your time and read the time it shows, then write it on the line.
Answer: 11:30
